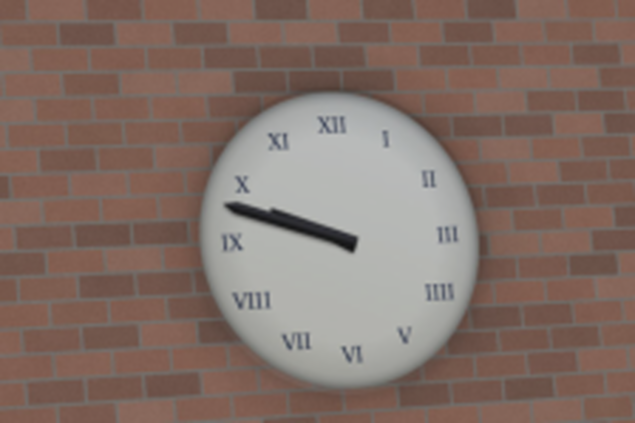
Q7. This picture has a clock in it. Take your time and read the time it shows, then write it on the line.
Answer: 9:48
